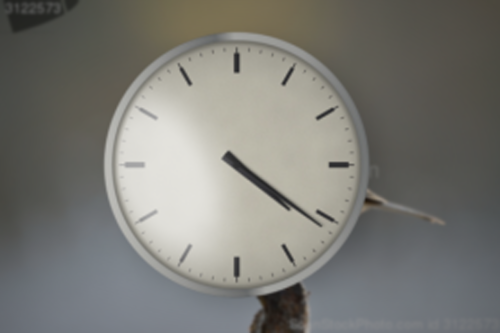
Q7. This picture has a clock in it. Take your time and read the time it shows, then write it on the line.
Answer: 4:21
